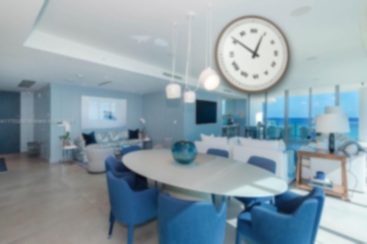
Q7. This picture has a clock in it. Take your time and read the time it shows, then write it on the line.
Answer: 12:51
